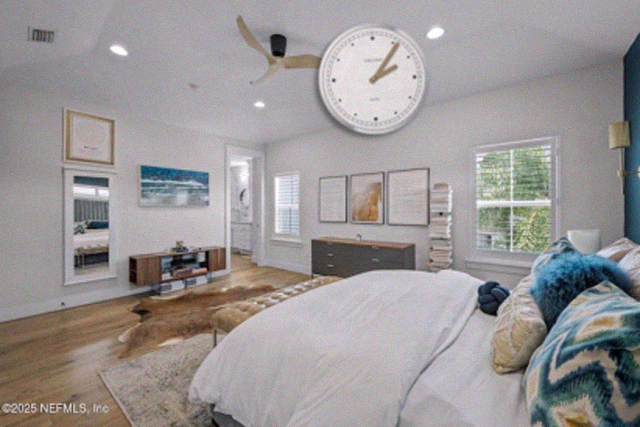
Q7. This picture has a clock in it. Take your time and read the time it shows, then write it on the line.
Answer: 2:06
